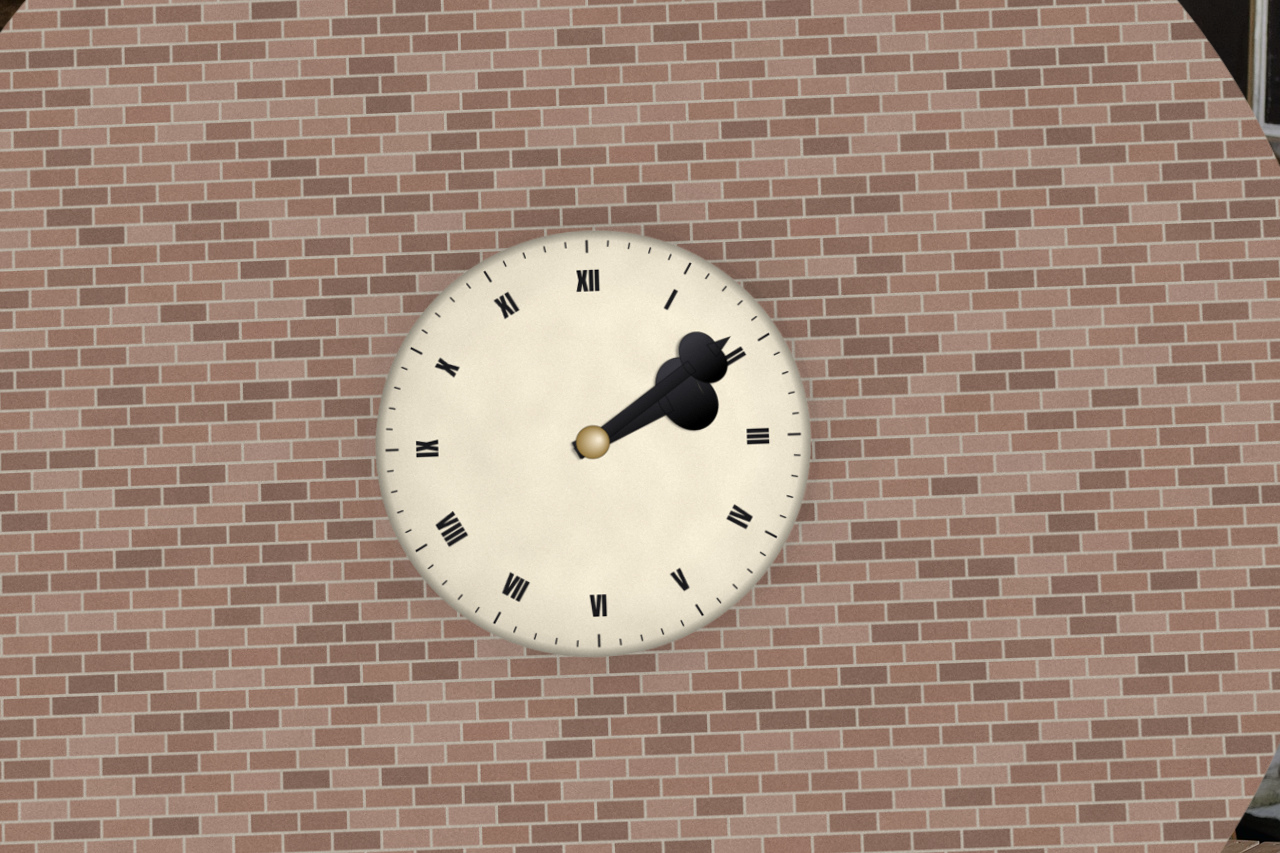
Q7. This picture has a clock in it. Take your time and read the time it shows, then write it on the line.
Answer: 2:09
